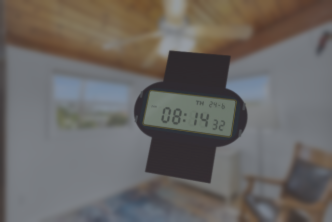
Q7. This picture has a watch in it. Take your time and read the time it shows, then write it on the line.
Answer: 8:14:32
